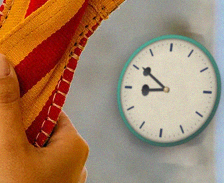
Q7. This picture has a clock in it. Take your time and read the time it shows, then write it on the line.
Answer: 8:51
